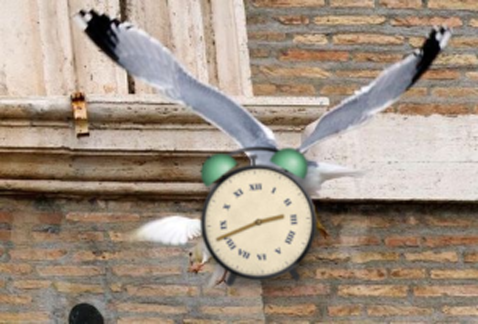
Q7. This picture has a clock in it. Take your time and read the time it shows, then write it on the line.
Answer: 2:42
